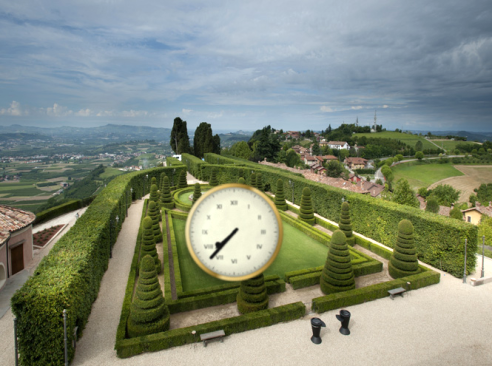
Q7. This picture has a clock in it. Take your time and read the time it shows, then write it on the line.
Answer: 7:37
